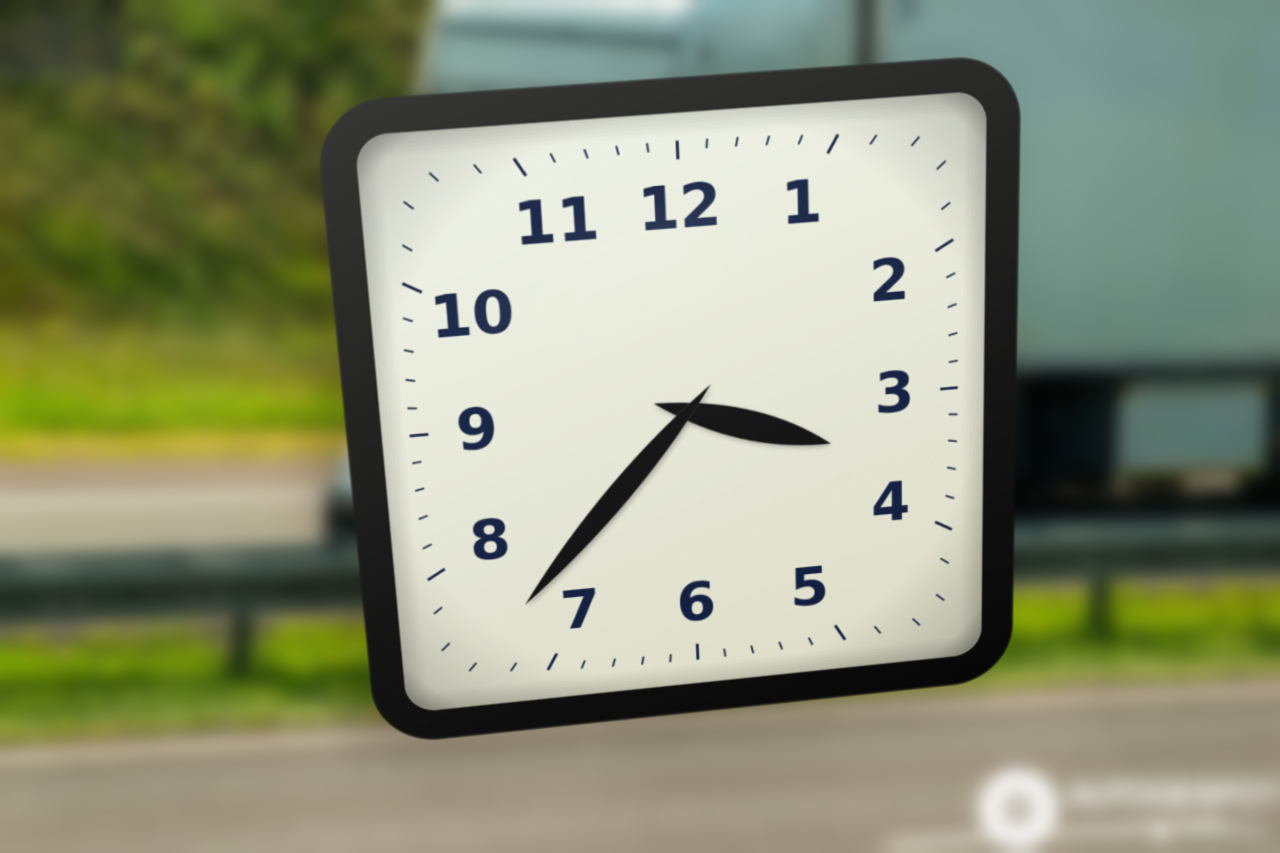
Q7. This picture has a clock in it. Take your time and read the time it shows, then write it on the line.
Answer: 3:37
